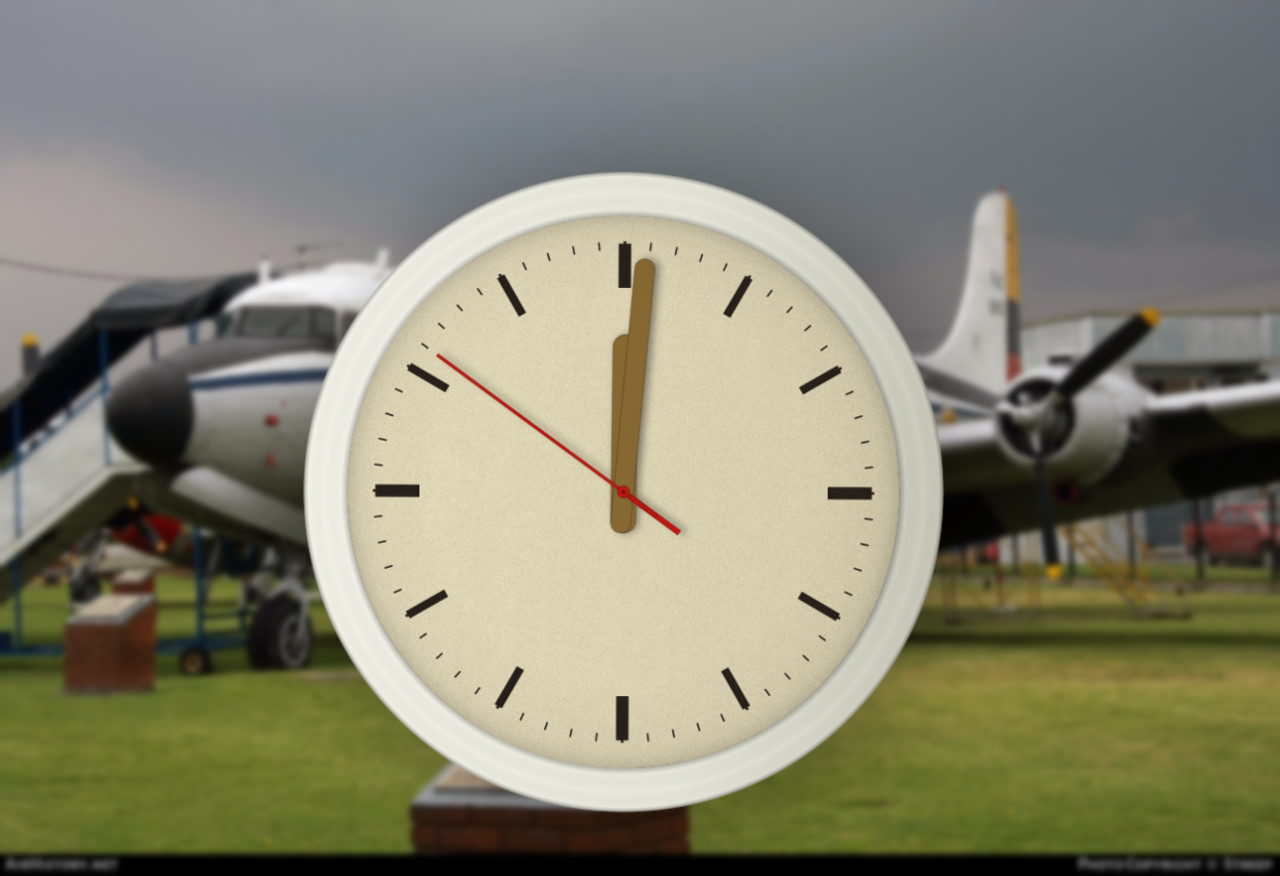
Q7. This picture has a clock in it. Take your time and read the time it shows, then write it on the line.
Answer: 12:00:51
